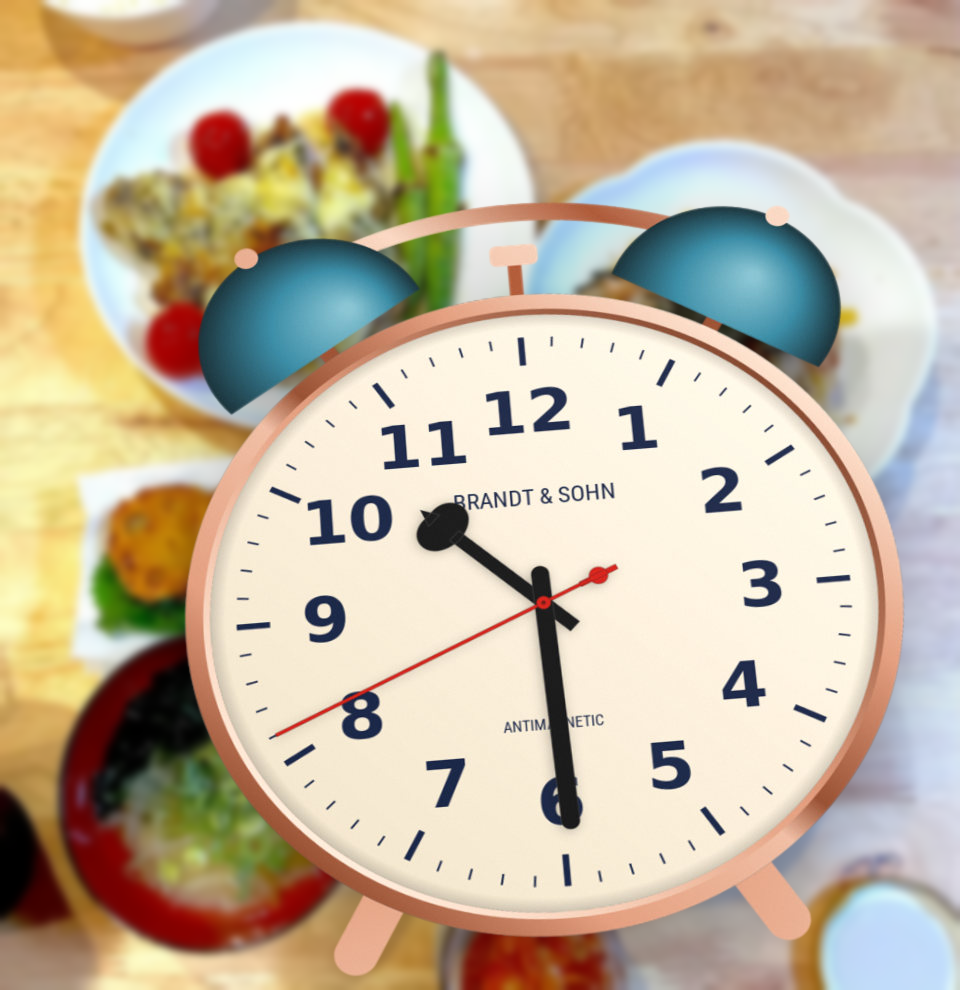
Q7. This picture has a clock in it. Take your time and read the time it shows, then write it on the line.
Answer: 10:29:41
